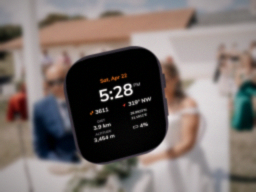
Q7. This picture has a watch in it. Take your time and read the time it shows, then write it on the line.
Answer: 5:28
